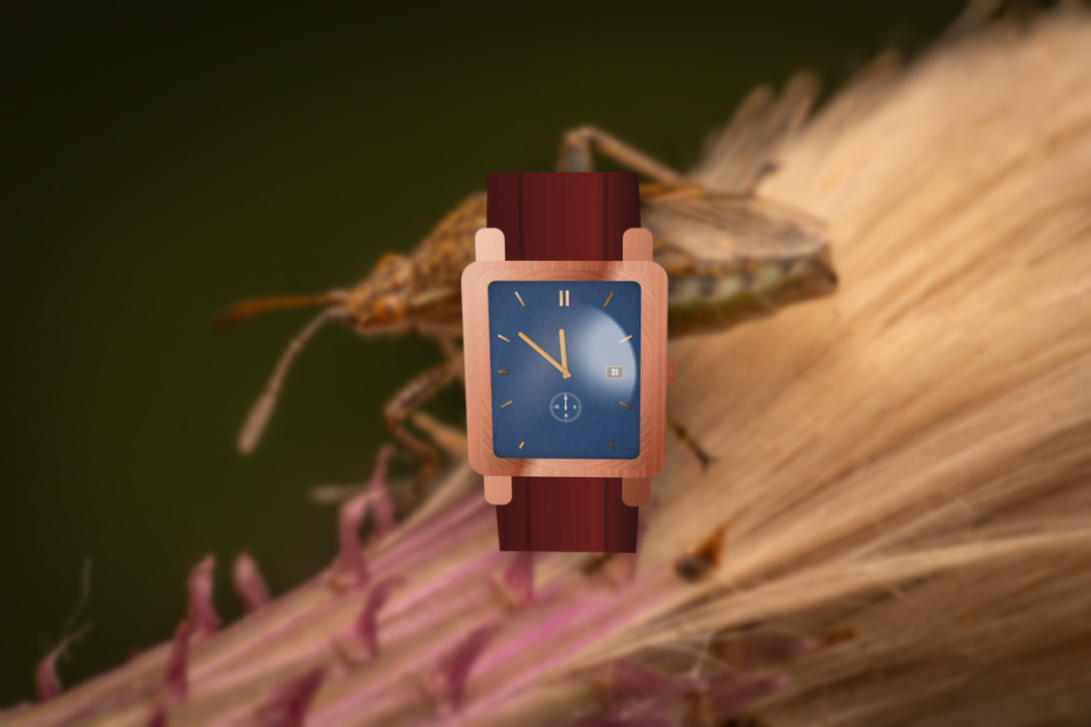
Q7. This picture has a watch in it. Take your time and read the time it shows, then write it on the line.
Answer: 11:52
